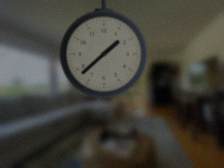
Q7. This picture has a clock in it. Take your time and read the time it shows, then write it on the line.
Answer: 1:38
